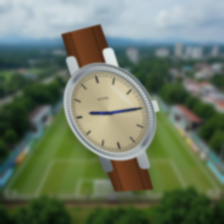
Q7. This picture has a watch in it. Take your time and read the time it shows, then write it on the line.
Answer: 9:15
